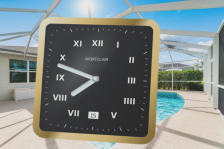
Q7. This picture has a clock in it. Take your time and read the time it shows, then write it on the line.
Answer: 7:48
